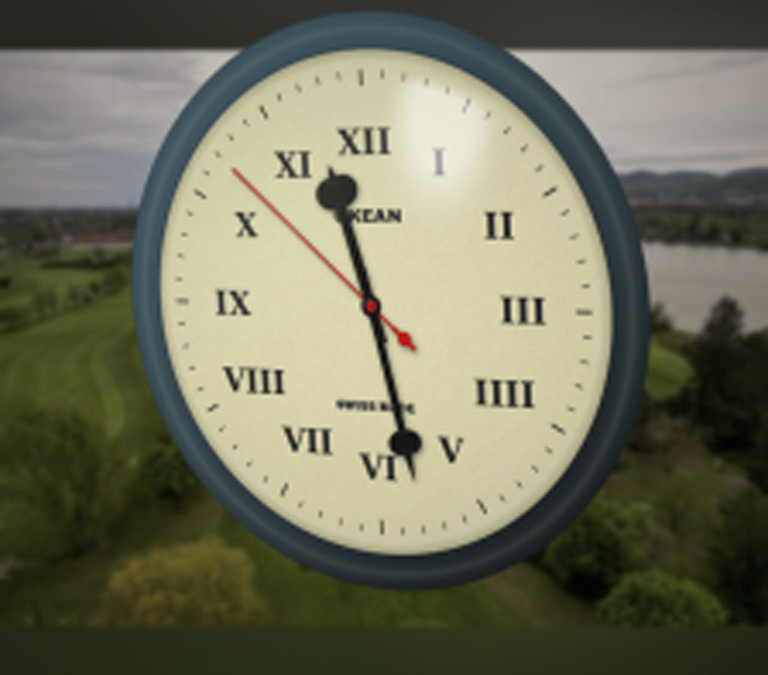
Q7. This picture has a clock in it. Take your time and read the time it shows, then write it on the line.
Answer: 11:27:52
